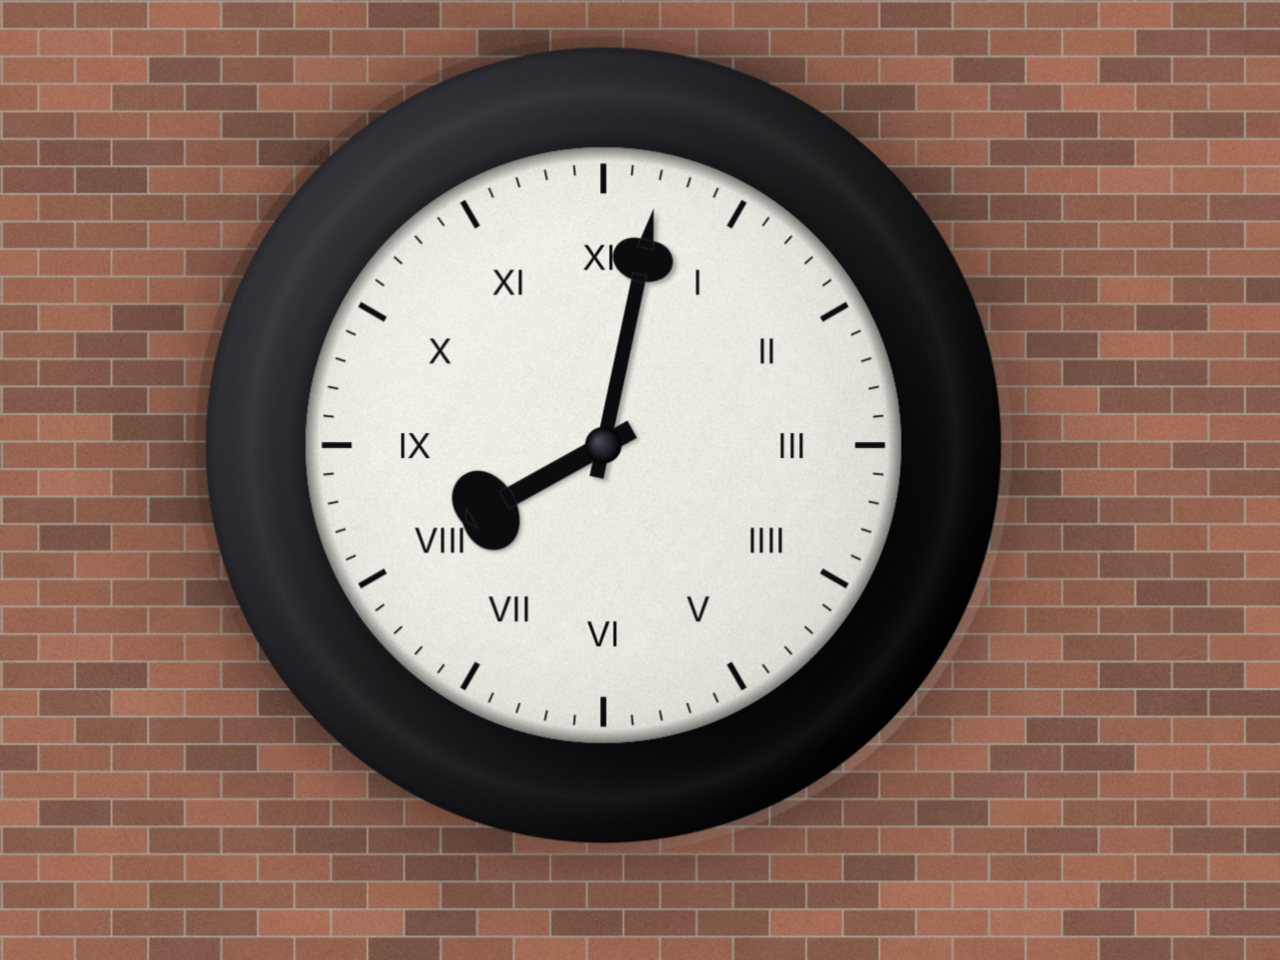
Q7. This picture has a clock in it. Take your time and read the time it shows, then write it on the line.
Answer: 8:02
